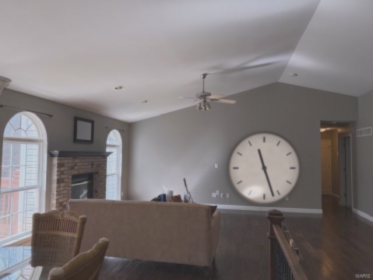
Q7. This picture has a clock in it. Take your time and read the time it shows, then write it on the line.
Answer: 11:27
